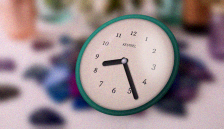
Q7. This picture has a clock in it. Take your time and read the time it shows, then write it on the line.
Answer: 8:24
